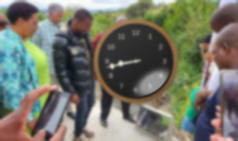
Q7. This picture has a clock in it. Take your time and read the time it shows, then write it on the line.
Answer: 8:43
